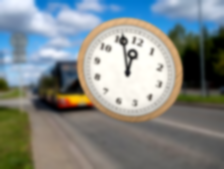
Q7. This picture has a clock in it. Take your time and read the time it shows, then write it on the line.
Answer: 11:56
